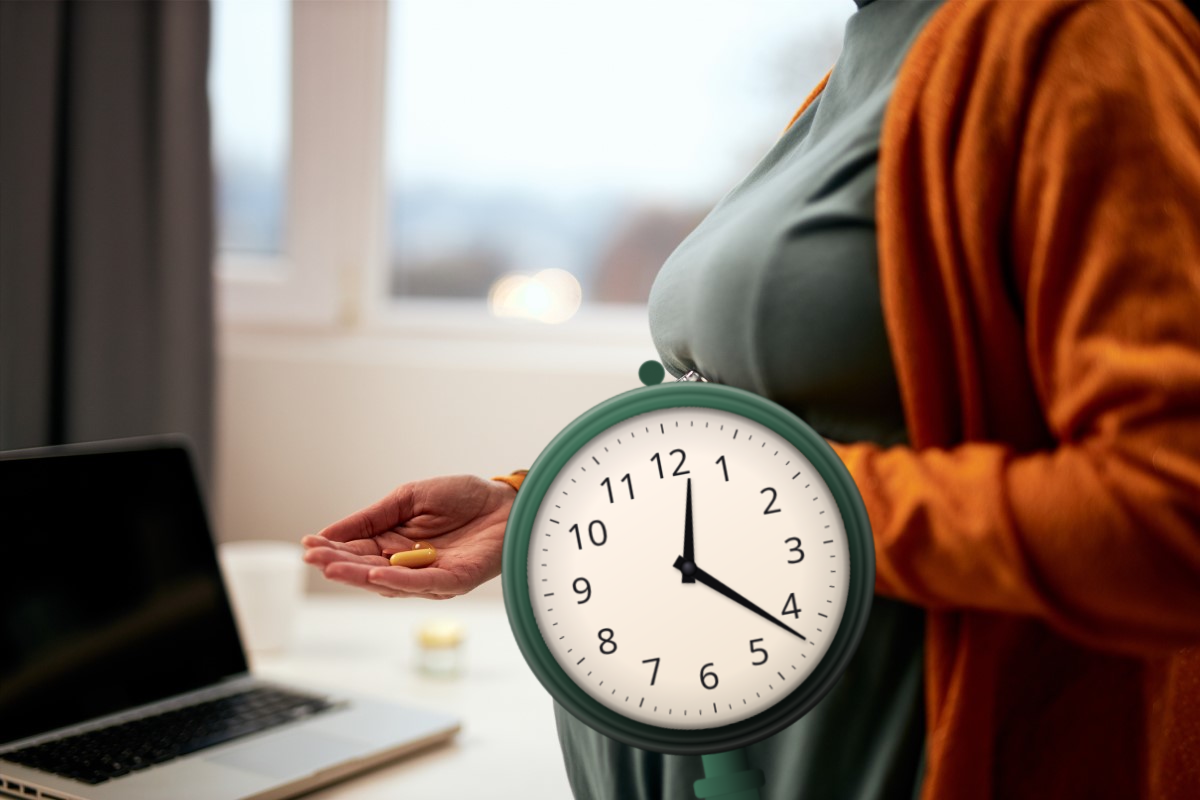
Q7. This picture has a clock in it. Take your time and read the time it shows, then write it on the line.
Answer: 12:22
